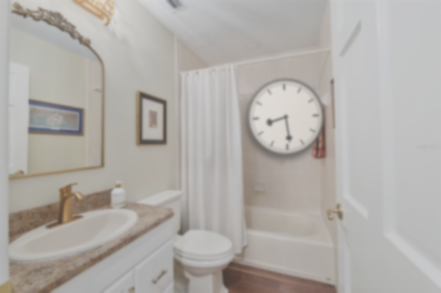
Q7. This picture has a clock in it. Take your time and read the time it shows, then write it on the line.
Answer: 8:29
